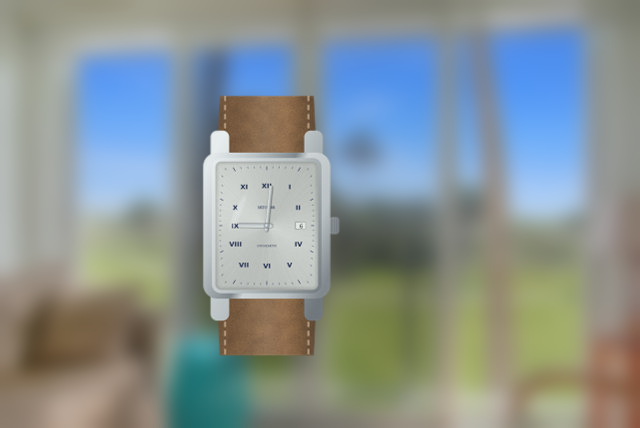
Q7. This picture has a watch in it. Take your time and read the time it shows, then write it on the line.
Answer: 9:01
